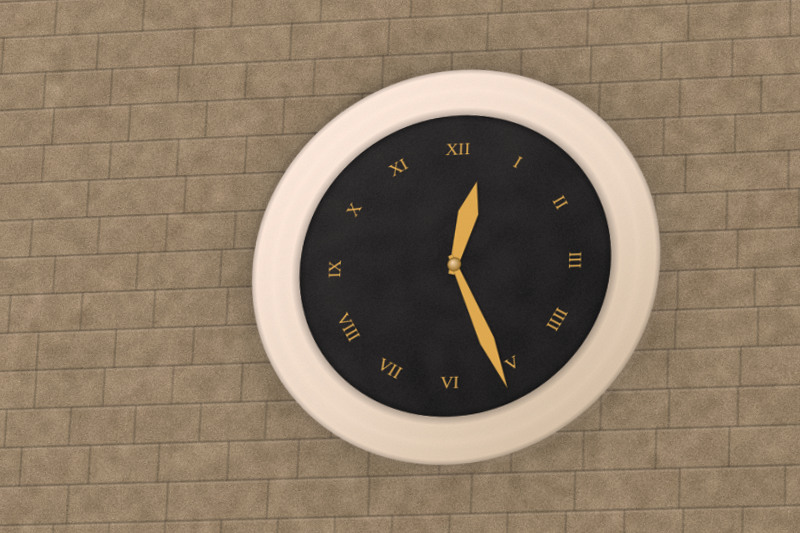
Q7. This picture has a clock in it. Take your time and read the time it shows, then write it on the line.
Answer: 12:26
